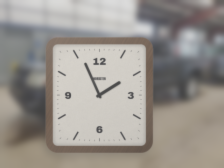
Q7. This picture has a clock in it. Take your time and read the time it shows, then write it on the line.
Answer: 1:56
